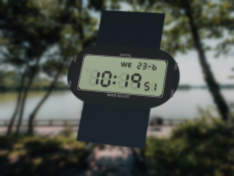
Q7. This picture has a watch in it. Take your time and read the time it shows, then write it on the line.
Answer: 10:19
